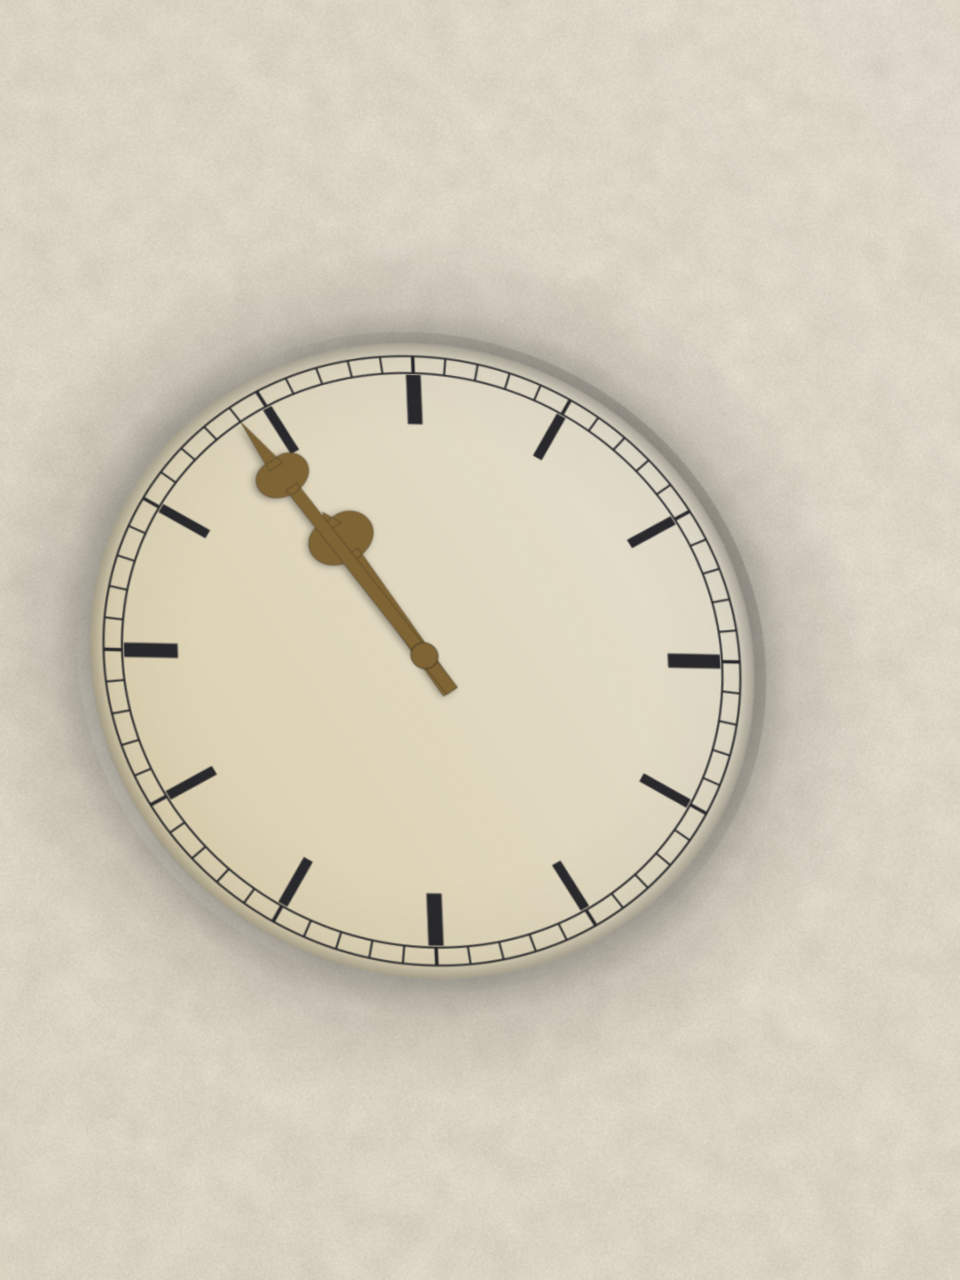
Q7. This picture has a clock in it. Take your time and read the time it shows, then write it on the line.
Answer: 10:54
